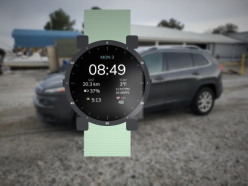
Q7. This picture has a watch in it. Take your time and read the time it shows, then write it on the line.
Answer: 8:49
